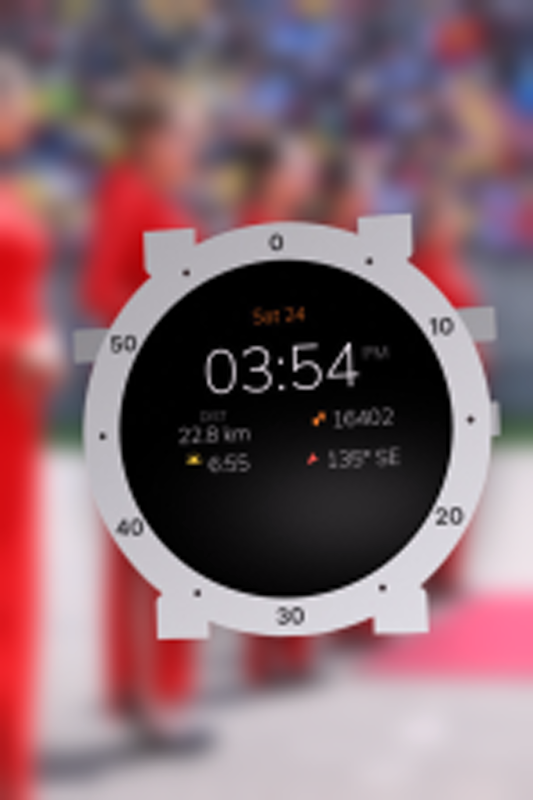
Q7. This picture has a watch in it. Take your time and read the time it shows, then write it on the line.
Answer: 3:54
